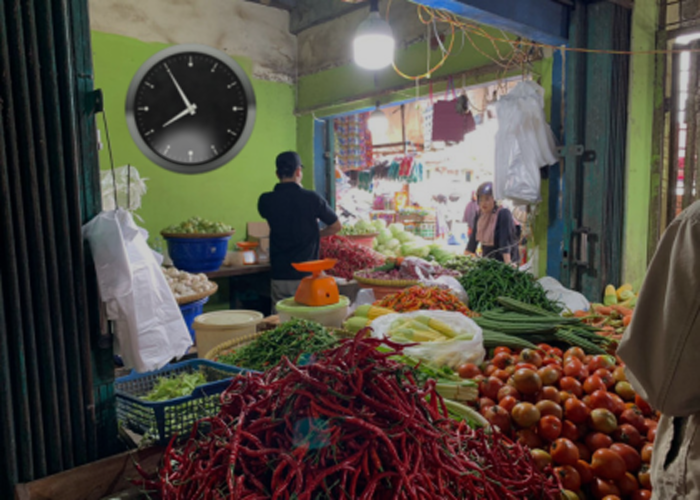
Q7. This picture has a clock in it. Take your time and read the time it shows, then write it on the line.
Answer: 7:55
